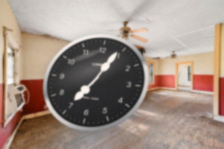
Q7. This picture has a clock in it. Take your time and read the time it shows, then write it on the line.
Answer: 7:04
